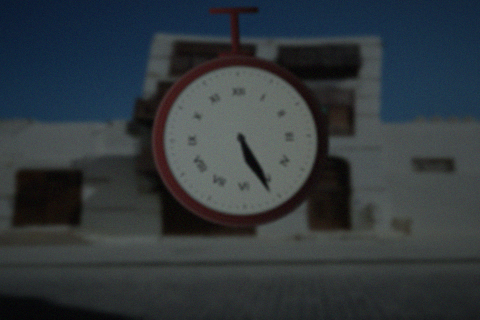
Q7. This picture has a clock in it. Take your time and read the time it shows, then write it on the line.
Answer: 5:26
